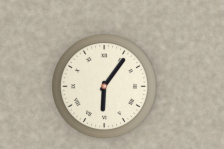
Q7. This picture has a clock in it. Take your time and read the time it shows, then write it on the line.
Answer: 6:06
